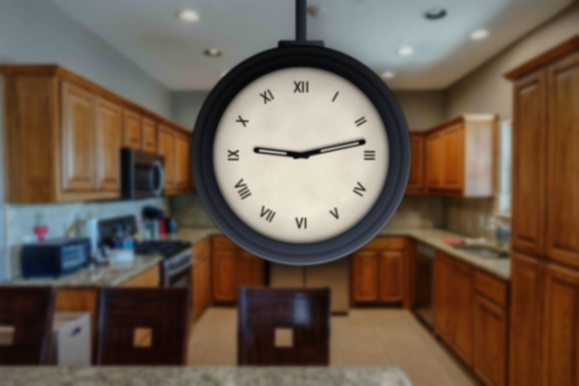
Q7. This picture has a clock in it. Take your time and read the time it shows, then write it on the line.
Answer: 9:13
